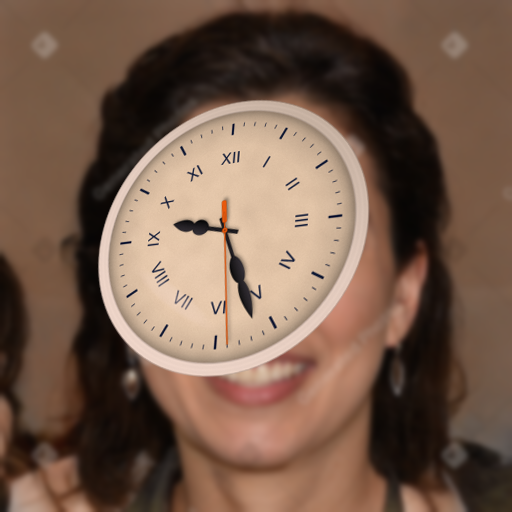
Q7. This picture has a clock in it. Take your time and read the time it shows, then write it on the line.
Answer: 9:26:29
